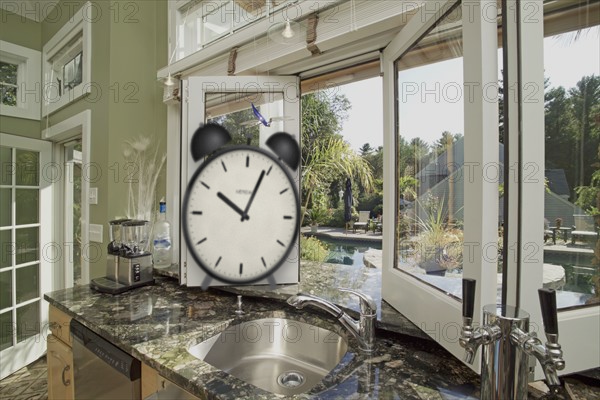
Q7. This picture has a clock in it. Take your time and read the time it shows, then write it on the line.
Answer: 10:04
